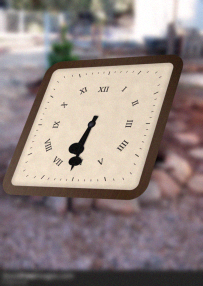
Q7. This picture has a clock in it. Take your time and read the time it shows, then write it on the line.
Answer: 6:31
